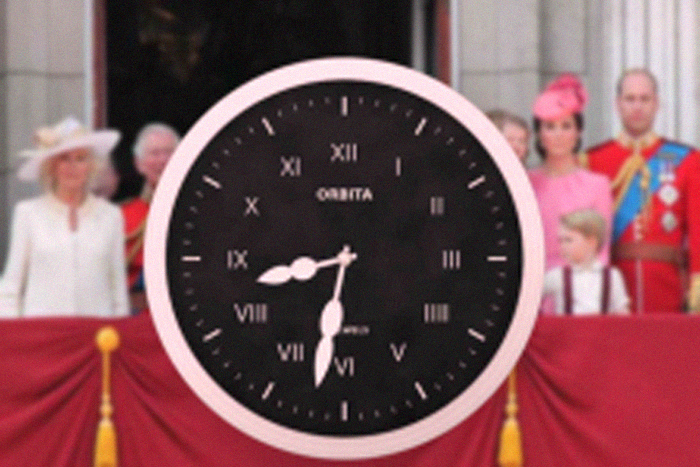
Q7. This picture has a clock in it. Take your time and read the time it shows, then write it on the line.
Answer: 8:32
